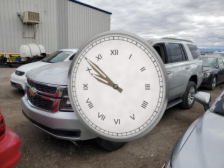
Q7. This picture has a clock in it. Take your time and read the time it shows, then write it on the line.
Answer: 9:52
